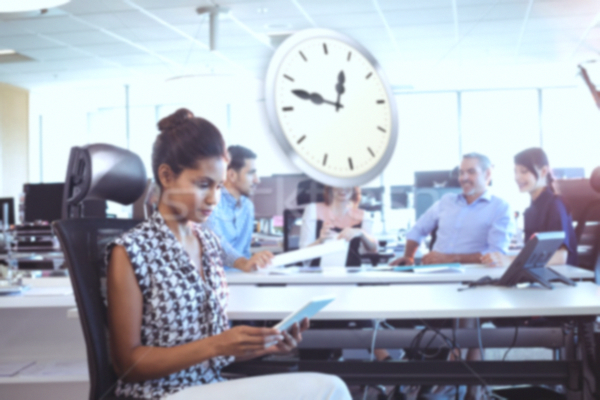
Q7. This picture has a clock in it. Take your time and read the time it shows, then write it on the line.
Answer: 12:48
